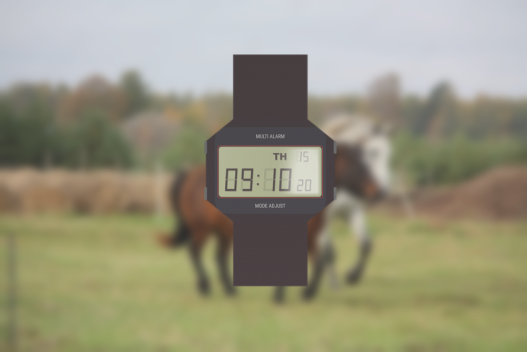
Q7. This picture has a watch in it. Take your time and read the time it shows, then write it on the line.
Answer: 9:10:20
